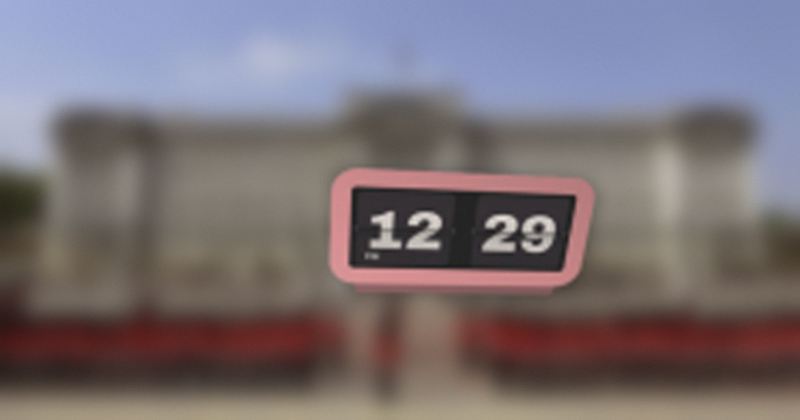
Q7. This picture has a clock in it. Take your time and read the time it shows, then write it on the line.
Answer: 12:29
